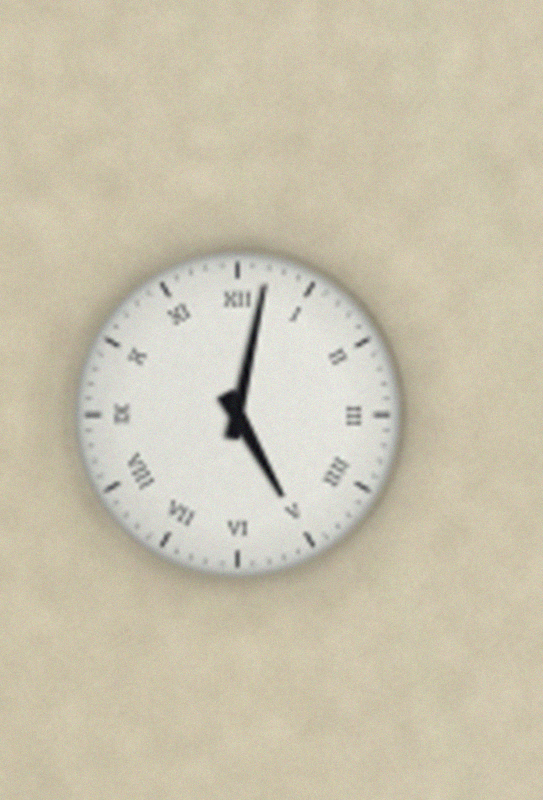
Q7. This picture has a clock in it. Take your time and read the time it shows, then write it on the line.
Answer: 5:02
